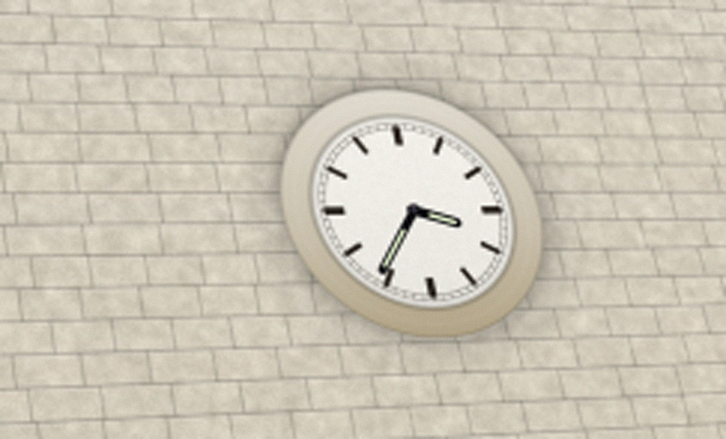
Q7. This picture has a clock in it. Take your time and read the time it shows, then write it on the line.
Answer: 3:36
